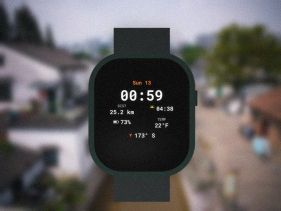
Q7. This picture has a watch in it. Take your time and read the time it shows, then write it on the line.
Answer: 0:59
